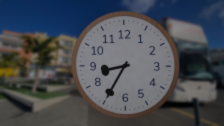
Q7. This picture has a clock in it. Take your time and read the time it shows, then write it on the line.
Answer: 8:35
